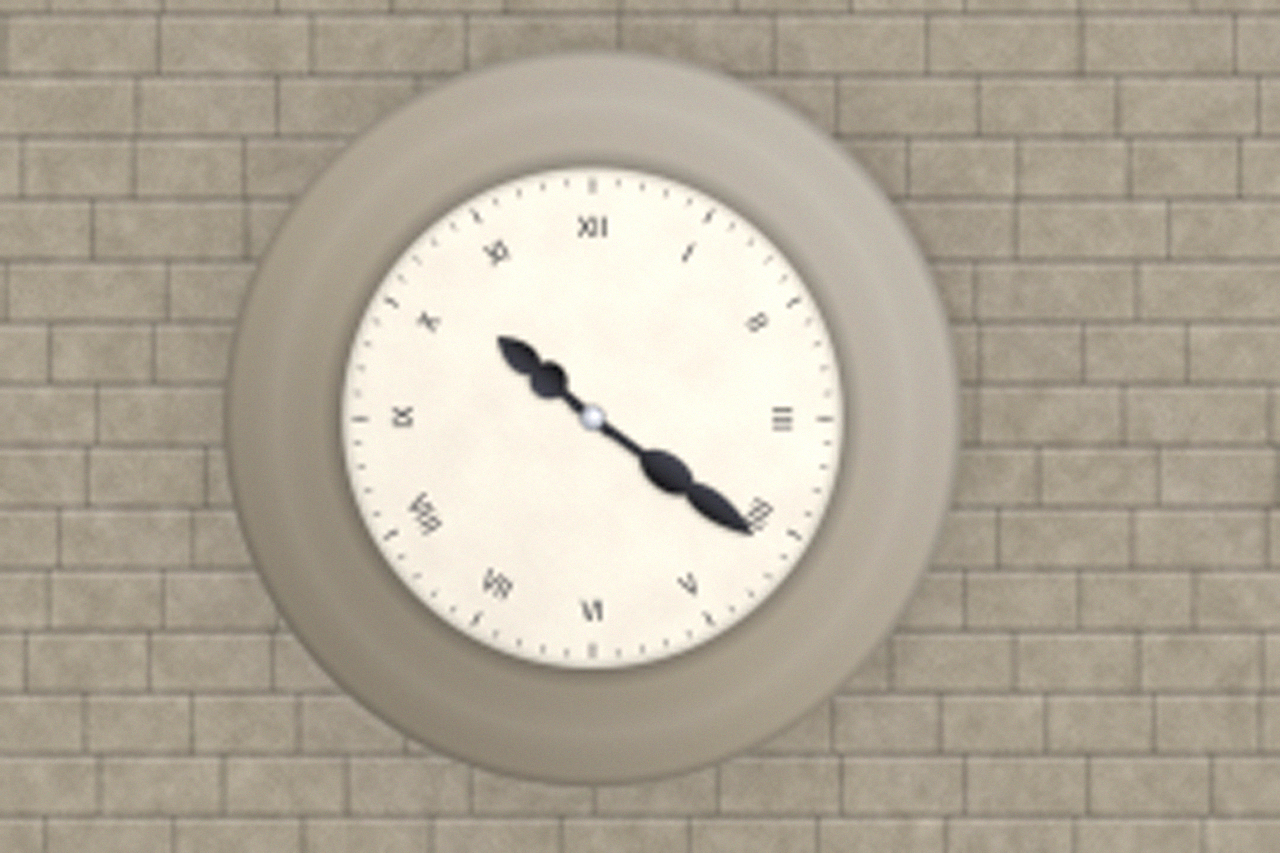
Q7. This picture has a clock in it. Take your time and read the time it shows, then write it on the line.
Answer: 10:21
